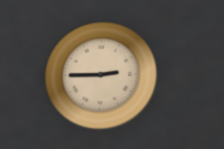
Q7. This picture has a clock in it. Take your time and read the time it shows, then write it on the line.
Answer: 2:45
